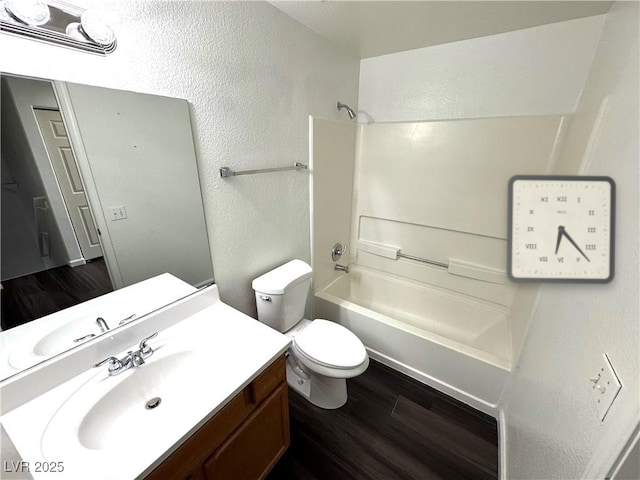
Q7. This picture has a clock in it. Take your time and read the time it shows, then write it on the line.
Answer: 6:23
